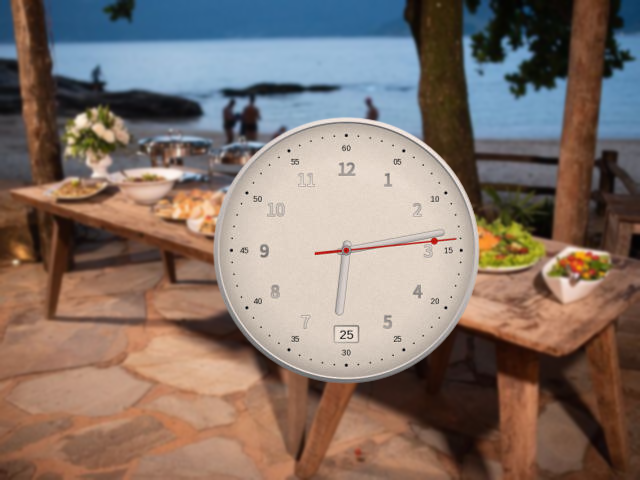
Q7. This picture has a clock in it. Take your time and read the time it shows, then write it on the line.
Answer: 6:13:14
